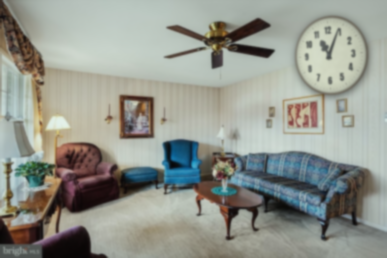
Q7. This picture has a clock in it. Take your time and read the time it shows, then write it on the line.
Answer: 11:04
